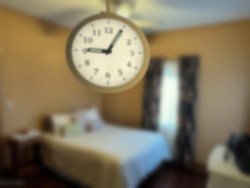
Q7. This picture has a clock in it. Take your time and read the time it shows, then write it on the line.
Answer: 9:05
